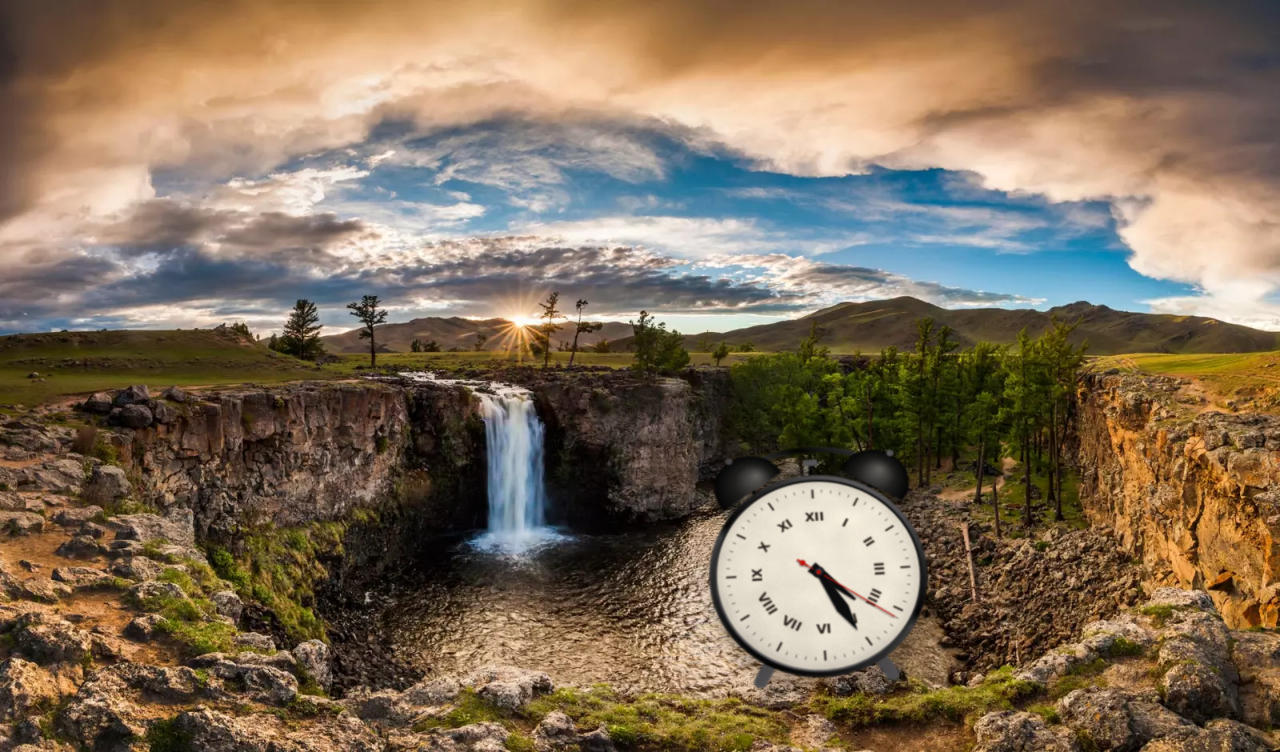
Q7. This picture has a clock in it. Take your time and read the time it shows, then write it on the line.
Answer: 4:25:21
